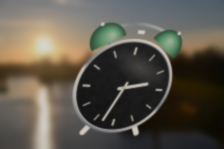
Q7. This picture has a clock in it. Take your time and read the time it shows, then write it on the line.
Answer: 2:33
